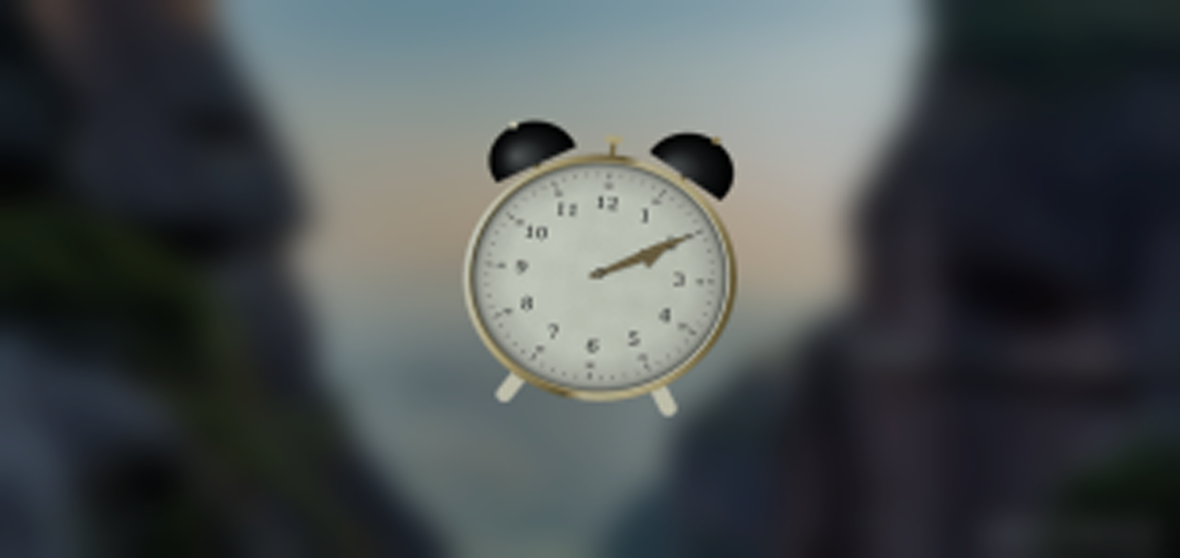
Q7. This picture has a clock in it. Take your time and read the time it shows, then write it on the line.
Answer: 2:10
